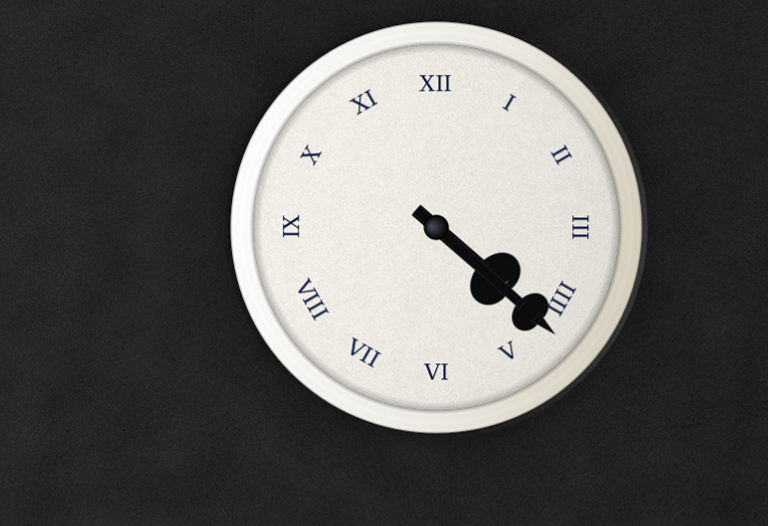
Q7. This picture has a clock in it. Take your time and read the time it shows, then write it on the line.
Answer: 4:22
